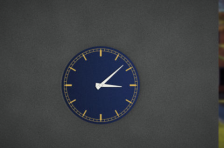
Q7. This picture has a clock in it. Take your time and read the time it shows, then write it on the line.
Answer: 3:08
